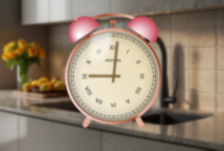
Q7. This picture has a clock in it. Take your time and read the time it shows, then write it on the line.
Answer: 9:01
